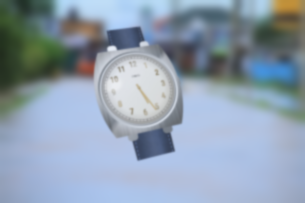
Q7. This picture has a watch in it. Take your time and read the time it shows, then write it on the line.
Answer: 5:26
